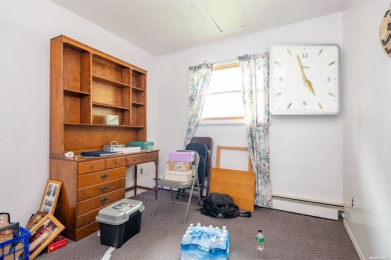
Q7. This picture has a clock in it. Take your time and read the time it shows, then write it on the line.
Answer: 4:57
